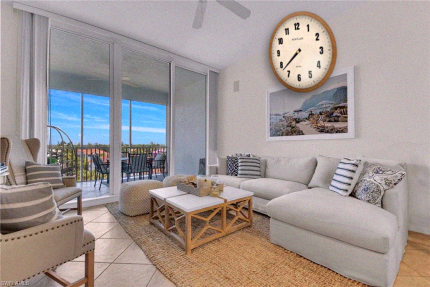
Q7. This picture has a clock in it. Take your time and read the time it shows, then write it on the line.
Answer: 7:38
